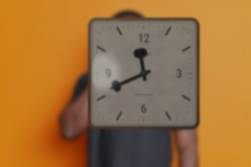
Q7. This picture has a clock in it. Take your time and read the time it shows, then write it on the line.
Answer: 11:41
